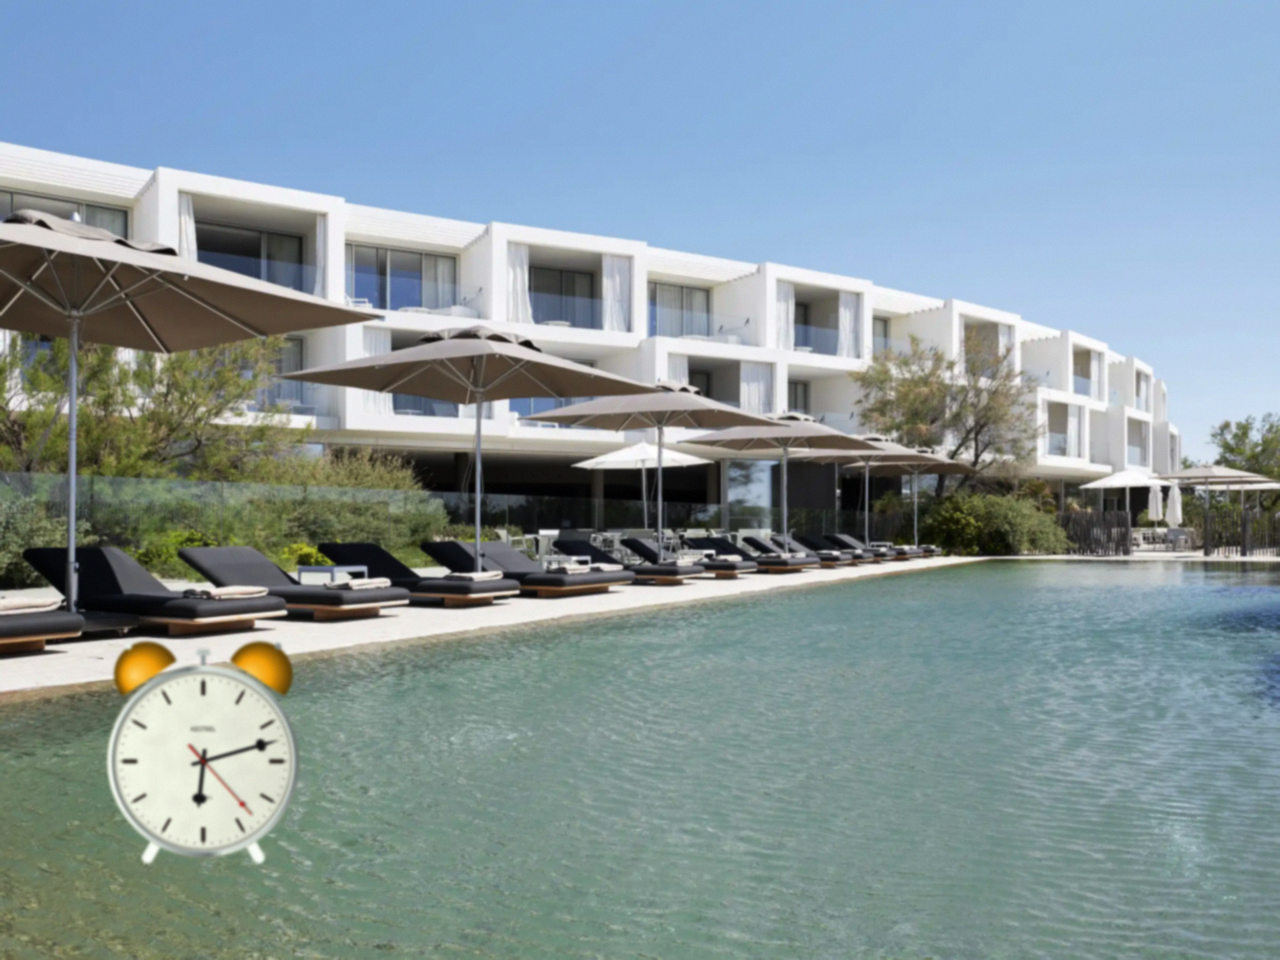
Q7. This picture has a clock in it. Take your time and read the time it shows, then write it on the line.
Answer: 6:12:23
